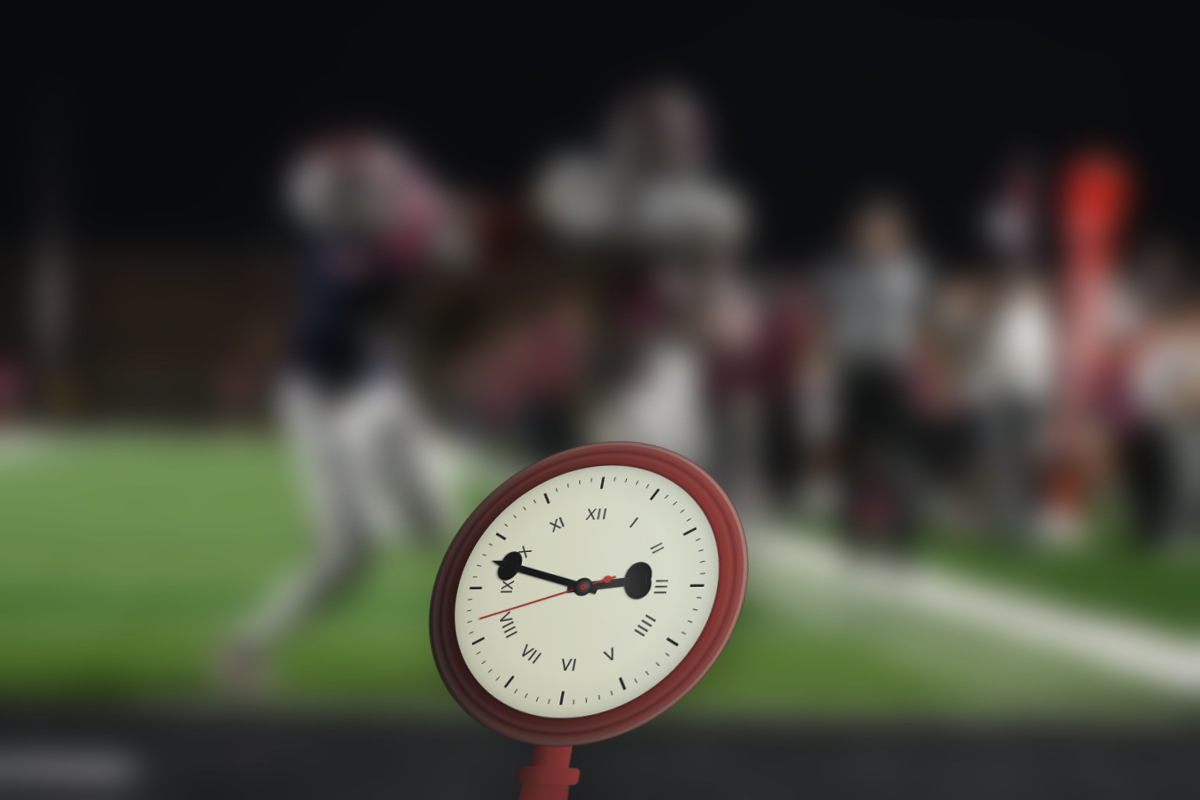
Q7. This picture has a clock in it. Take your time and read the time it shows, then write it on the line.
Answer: 2:47:42
